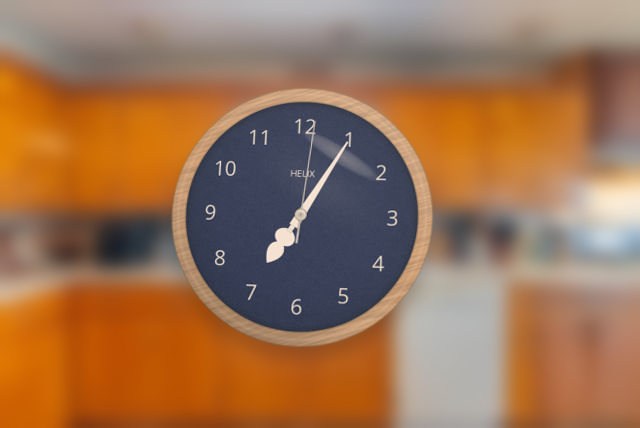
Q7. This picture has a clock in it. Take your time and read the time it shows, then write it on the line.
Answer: 7:05:01
